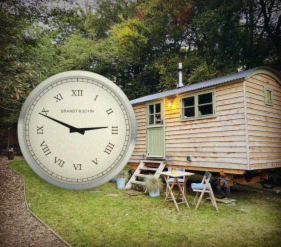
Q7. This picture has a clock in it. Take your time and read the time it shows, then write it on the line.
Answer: 2:49
